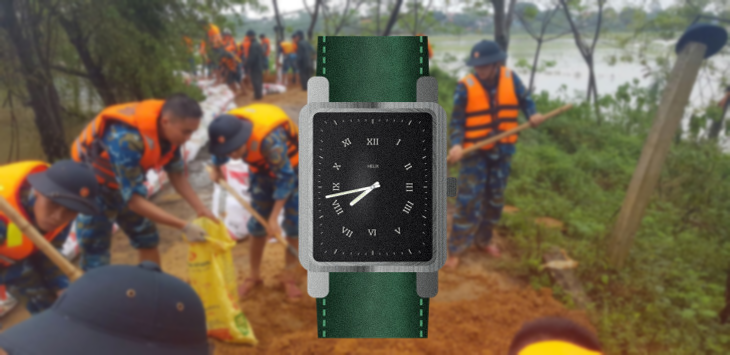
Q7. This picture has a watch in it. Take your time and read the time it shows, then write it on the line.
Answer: 7:43
